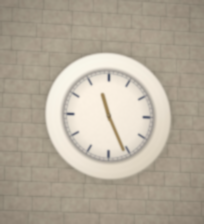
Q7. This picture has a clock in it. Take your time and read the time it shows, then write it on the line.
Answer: 11:26
